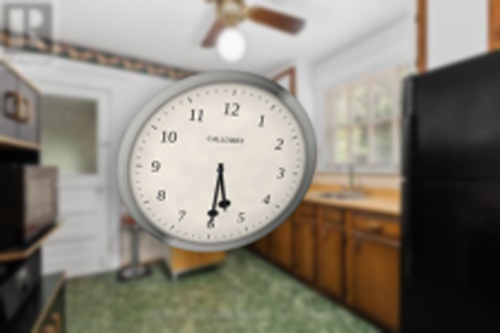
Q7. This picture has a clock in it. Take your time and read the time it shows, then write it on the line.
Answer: 5:30
